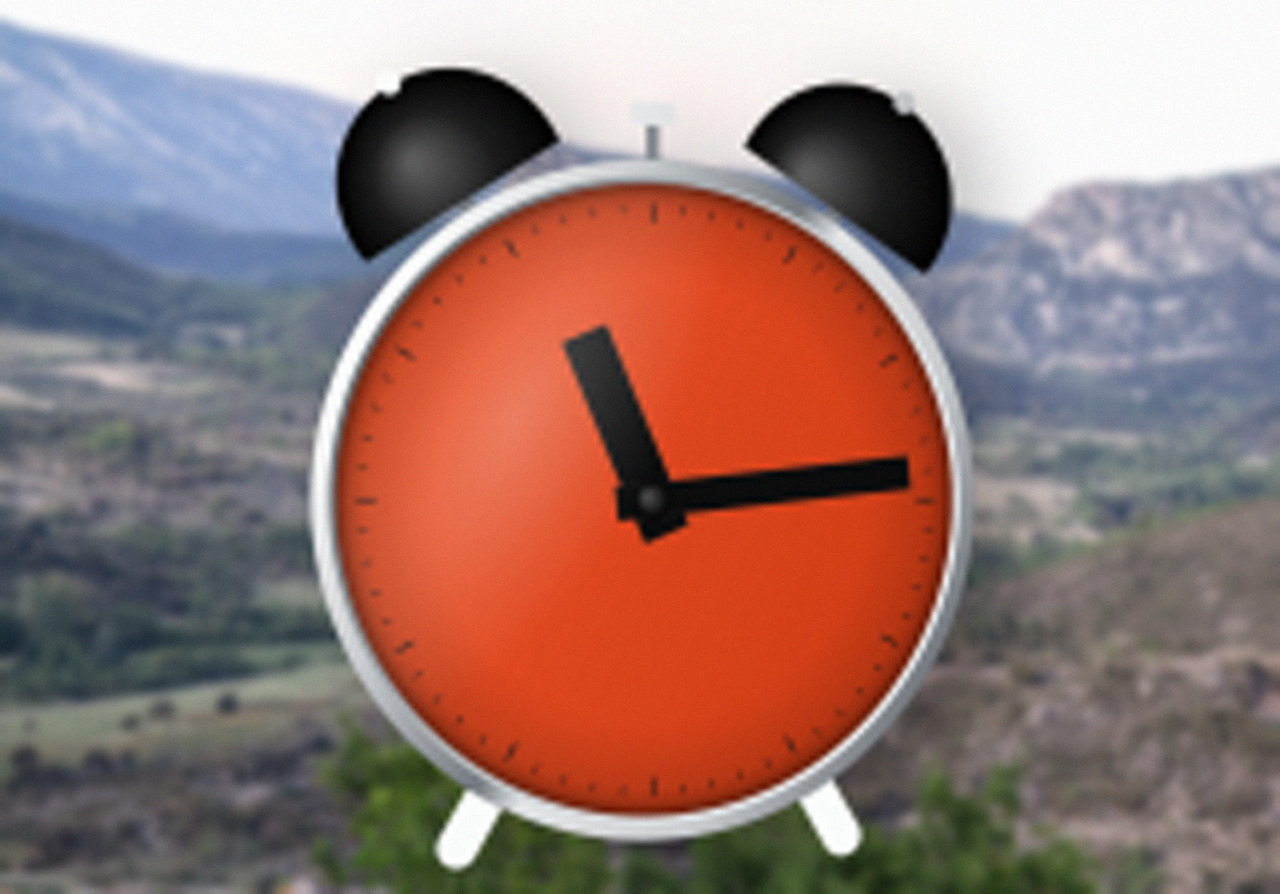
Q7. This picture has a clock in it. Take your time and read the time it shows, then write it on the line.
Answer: 11:14
